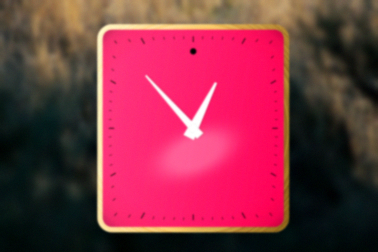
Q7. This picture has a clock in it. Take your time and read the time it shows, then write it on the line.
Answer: 12:53
